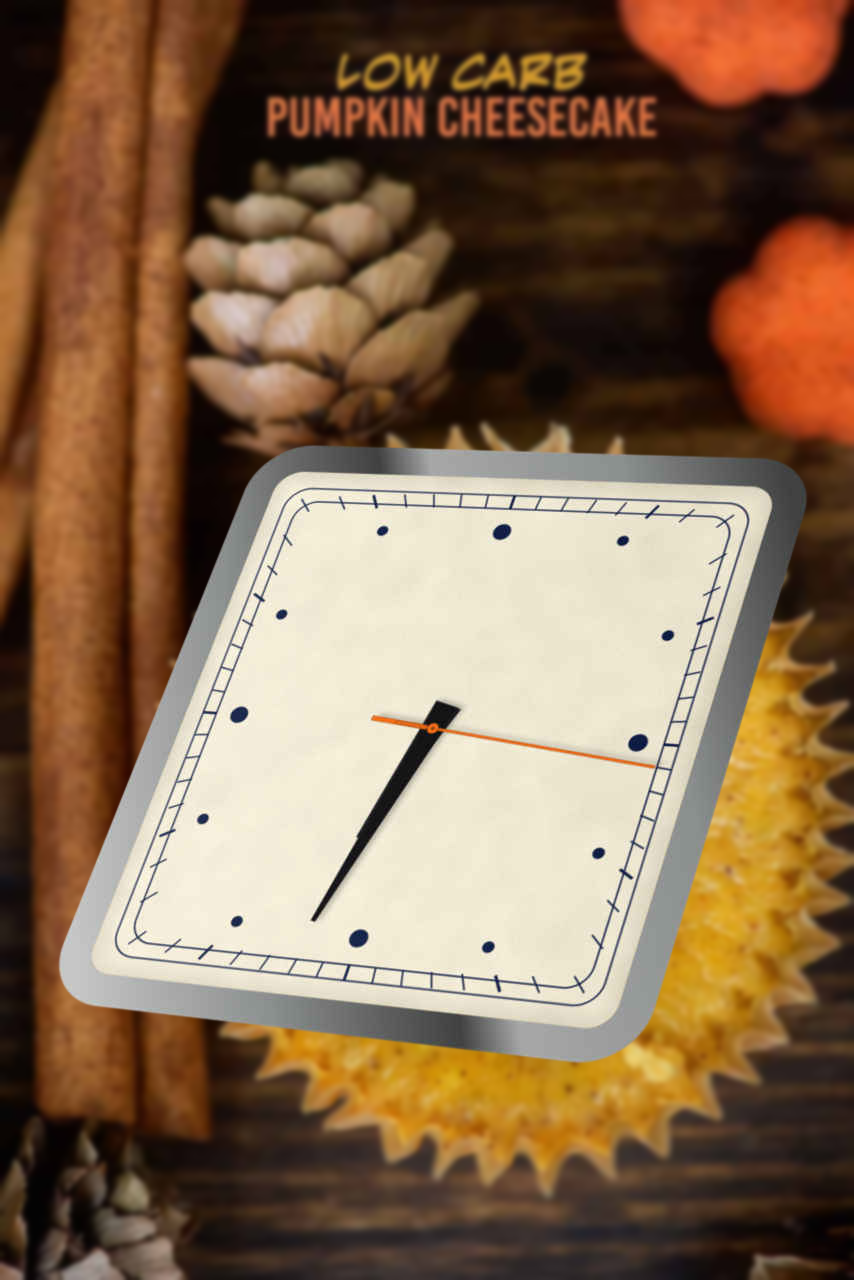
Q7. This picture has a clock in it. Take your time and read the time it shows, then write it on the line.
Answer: 6:32:16
